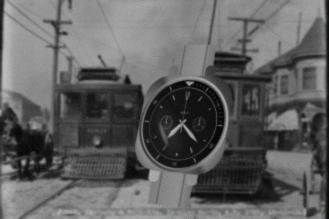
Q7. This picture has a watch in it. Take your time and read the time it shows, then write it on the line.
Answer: 7:22
